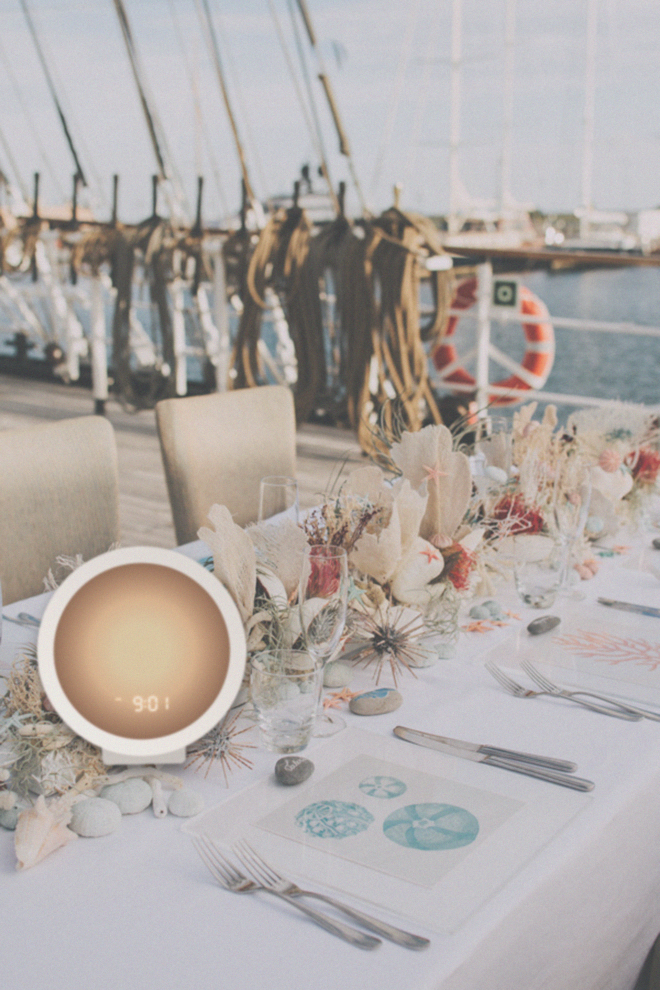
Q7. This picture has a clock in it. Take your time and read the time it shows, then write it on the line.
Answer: 9:01
